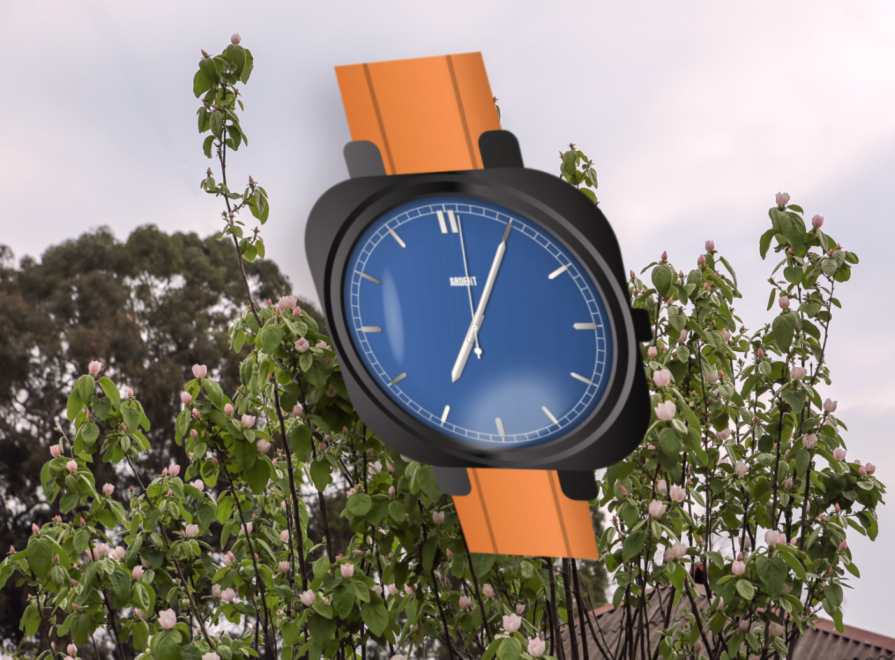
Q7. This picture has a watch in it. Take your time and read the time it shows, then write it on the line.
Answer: 7:05:01
